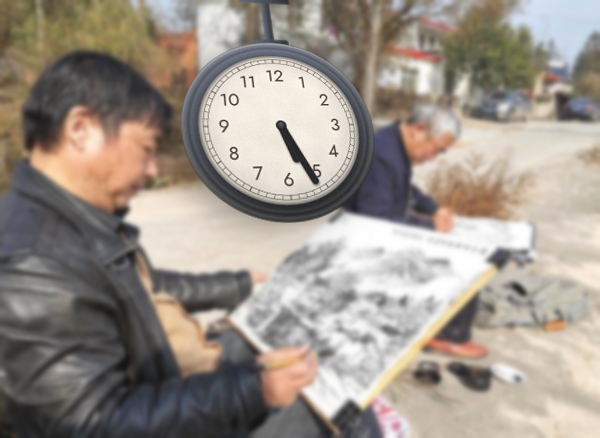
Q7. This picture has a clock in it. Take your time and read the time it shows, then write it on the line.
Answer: 5:26
